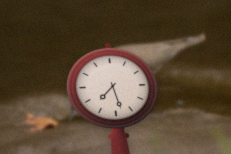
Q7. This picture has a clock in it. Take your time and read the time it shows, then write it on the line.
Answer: 7:28
